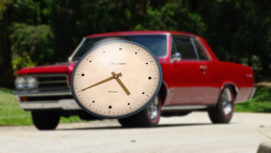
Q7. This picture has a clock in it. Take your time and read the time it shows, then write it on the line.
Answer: 4:40
